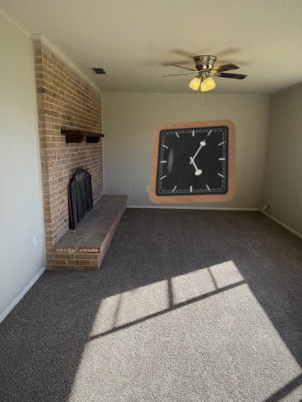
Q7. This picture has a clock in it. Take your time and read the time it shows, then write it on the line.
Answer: 5:05
